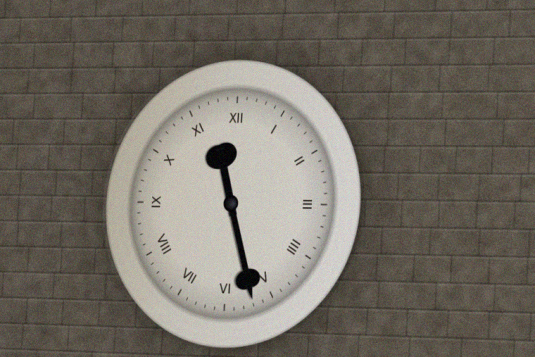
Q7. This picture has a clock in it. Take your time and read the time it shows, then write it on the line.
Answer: 11:27
